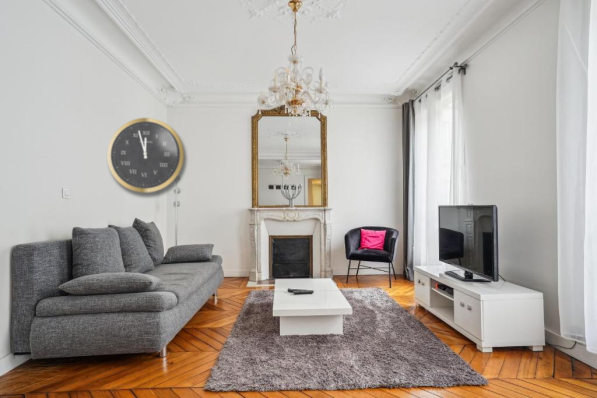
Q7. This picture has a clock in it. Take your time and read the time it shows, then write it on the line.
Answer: 11:57
